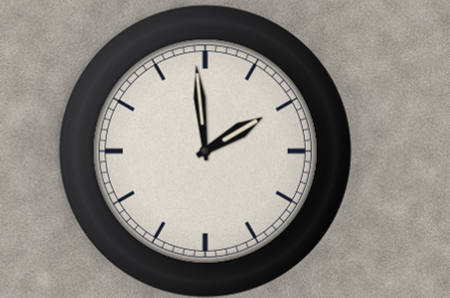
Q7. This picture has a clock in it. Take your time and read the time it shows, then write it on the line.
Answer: 1:59
